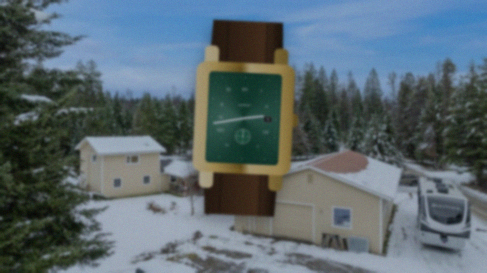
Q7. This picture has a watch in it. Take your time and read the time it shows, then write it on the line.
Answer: 2:43
